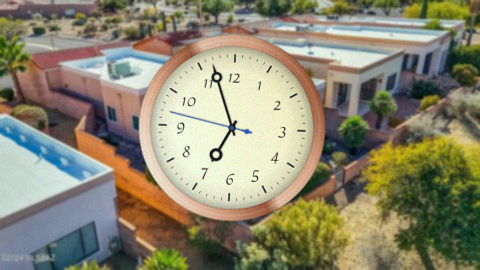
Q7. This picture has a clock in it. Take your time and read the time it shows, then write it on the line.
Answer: 6:56:47
